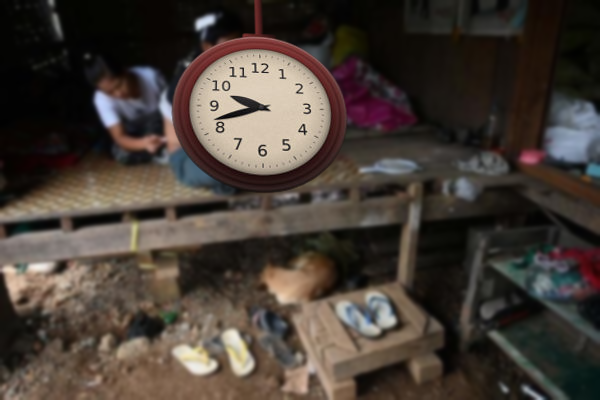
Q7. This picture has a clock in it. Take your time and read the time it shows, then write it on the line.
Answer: 9:42
